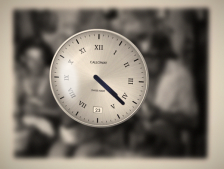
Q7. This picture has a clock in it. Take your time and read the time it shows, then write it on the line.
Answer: 4:22
